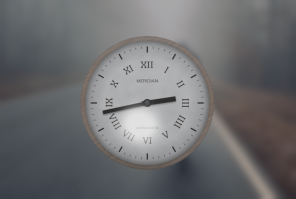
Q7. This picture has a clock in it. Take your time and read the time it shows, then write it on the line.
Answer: 2:43
